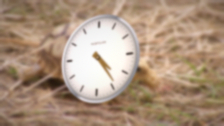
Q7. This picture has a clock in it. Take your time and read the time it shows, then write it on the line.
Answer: 4:24
